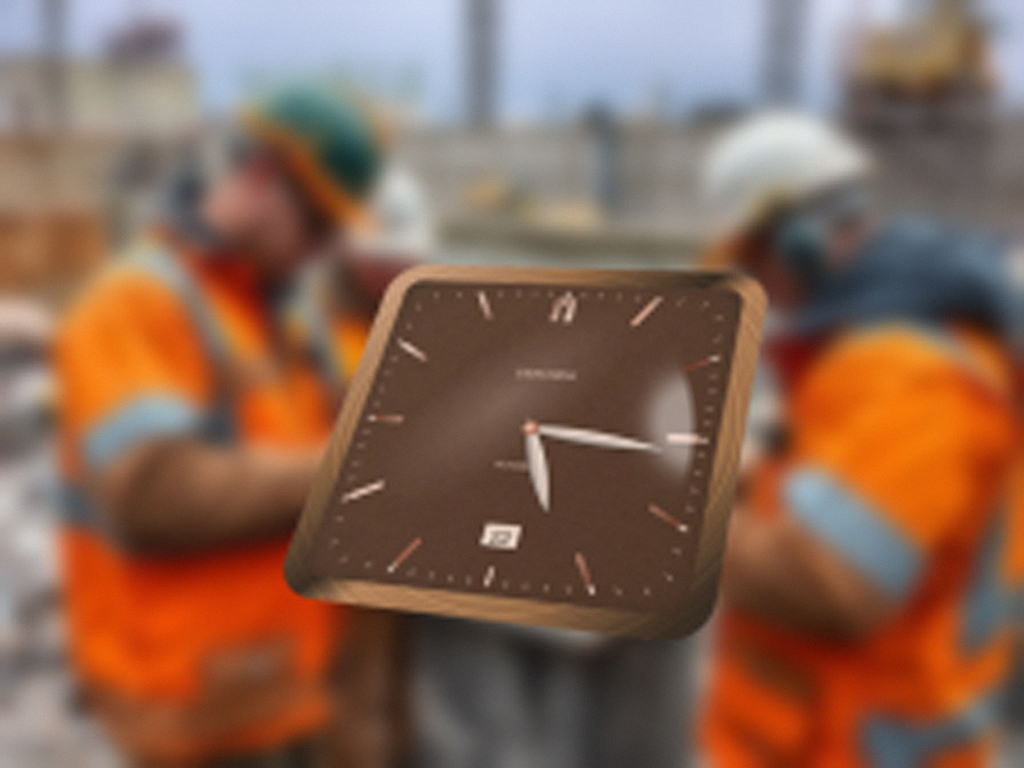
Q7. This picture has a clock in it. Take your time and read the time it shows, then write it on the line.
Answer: 5:16
